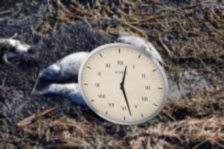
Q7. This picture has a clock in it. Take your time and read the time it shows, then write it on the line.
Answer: 12:28
